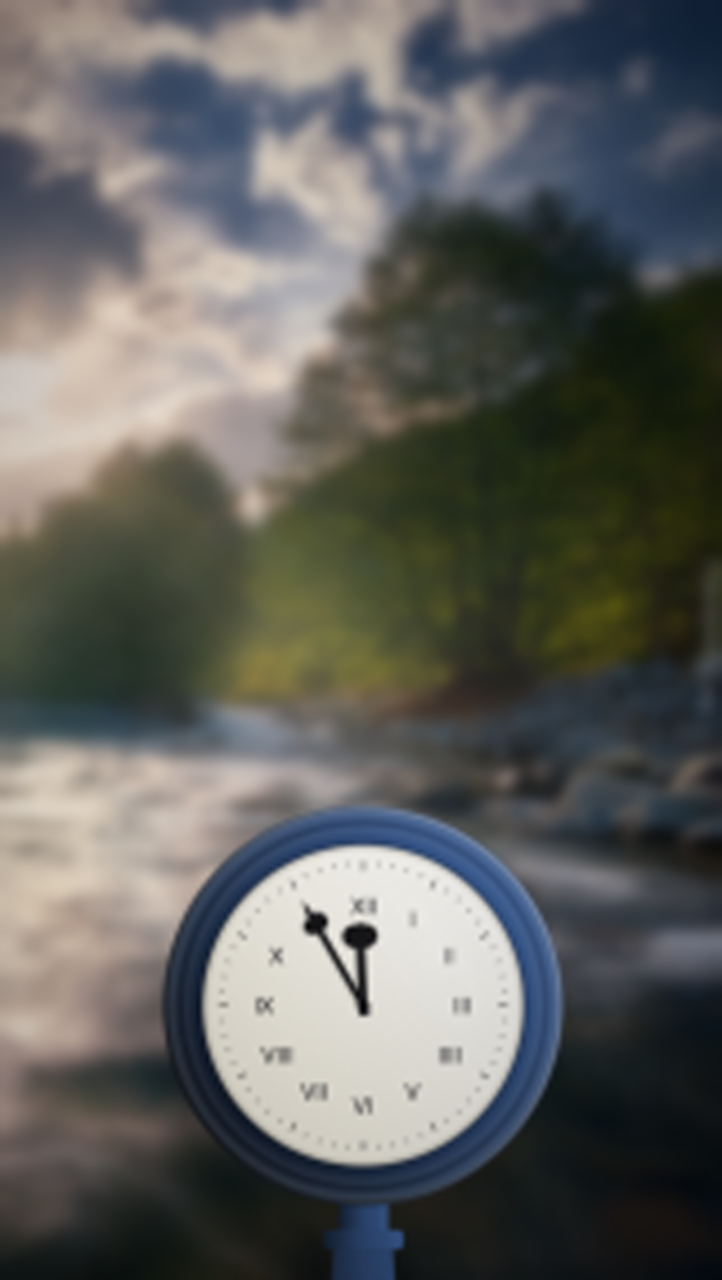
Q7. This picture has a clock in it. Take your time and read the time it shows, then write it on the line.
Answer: 11:55
